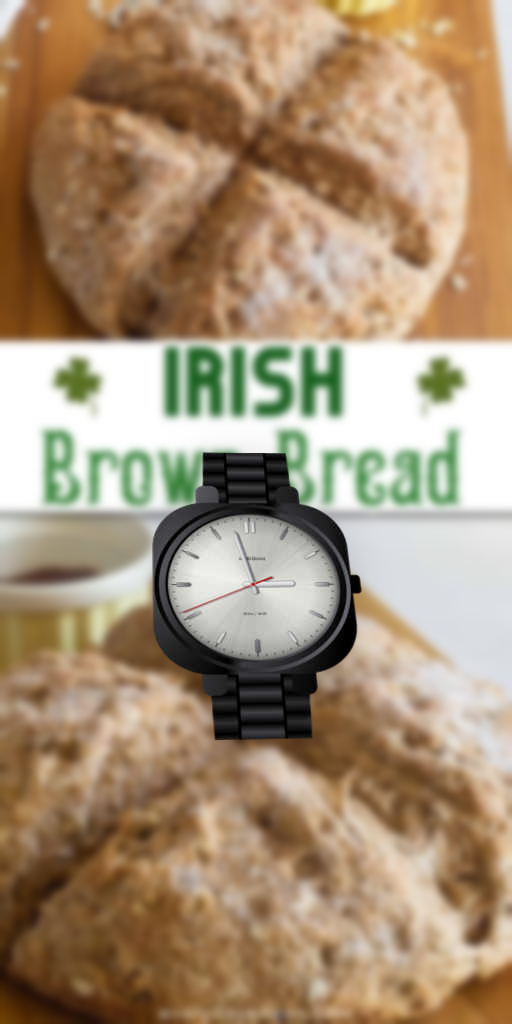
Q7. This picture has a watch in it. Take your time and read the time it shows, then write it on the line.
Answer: 2:57:41
